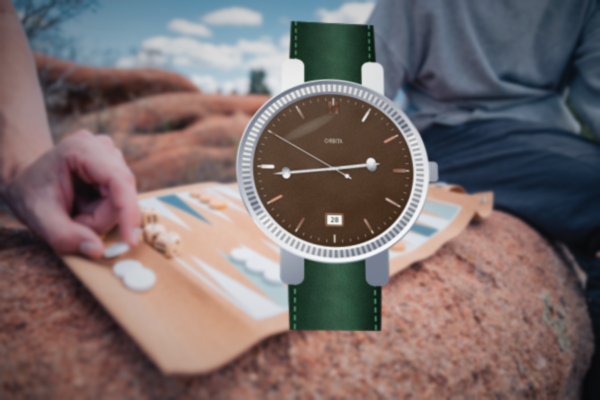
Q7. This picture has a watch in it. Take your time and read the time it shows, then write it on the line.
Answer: 2:43:50
